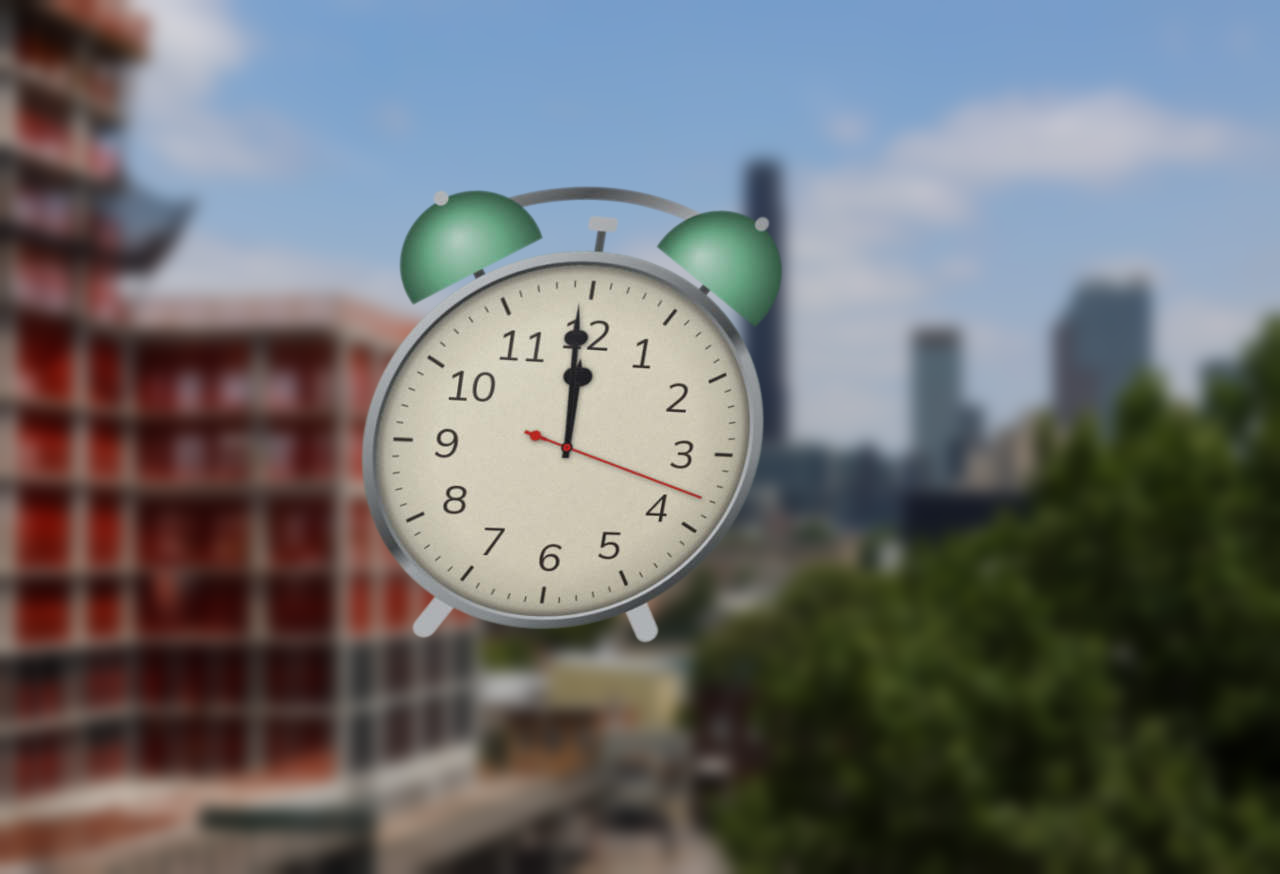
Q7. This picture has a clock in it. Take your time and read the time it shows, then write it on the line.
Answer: 11:59:18
